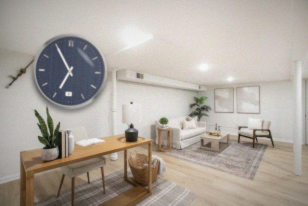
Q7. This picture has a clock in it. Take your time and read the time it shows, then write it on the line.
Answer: 6:55
